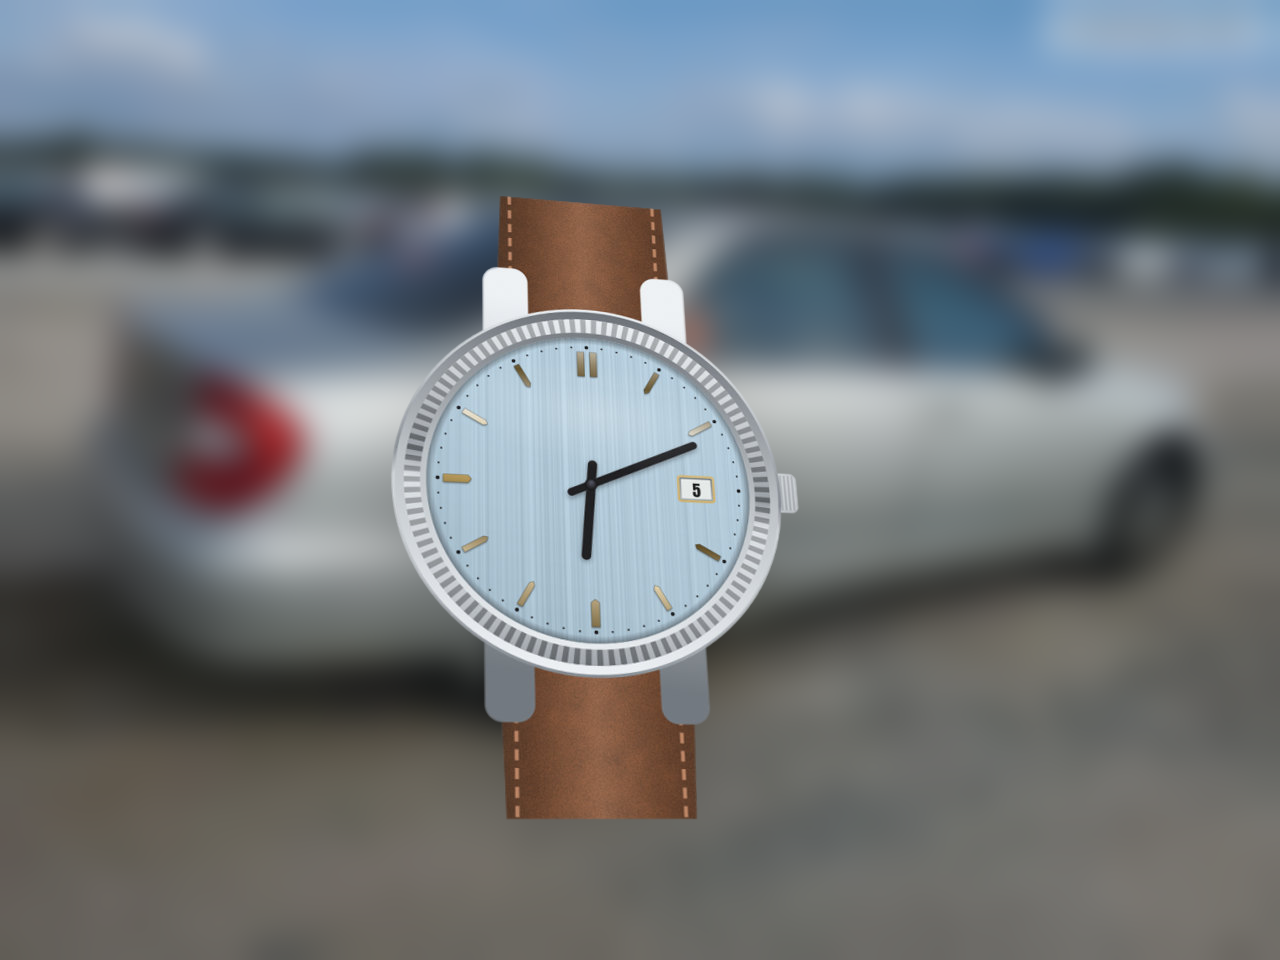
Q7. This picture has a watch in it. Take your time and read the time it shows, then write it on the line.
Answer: 6:11
